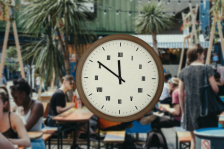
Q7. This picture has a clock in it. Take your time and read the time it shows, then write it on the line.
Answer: 11:51
